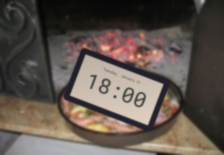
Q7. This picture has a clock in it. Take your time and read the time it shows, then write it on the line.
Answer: 18:00
